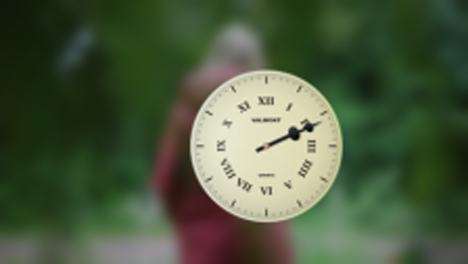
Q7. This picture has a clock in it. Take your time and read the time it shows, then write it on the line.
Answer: 2:11
